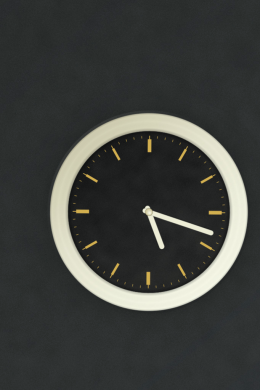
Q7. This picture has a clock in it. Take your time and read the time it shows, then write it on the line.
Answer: 5:18
